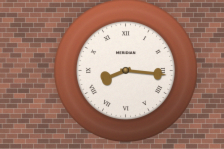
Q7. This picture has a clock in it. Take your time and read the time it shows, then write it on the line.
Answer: 8:16
